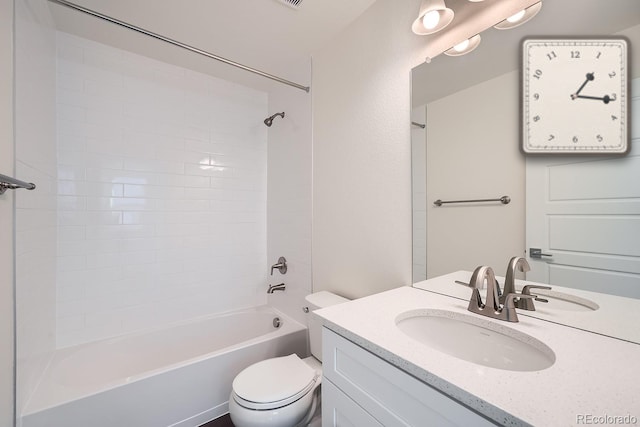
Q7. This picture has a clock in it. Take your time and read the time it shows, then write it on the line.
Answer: 1:16
